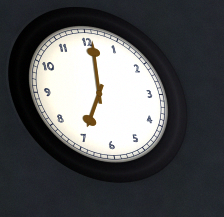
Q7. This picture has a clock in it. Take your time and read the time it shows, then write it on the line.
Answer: 7:01
